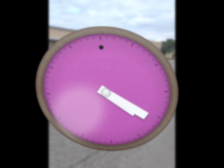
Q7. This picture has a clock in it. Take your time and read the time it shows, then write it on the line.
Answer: 4:21
